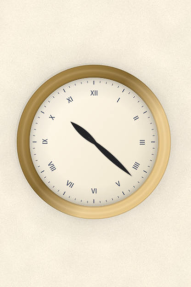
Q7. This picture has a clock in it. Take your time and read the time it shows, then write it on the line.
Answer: 10:22
